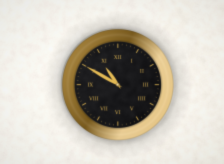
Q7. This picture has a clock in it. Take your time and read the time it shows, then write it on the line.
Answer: 10:50
